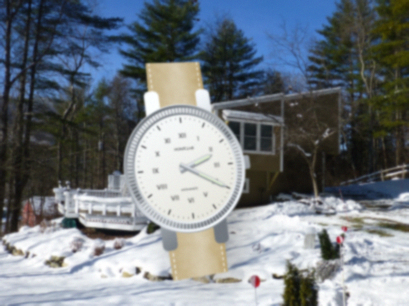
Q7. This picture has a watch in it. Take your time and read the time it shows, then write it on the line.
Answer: 2:20
